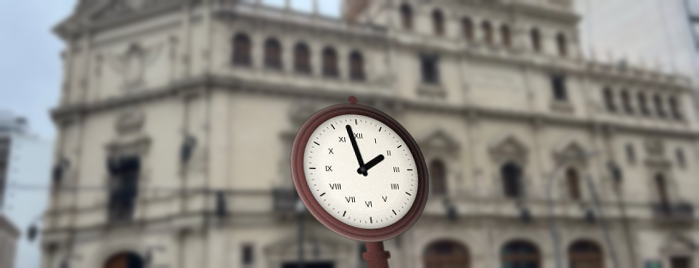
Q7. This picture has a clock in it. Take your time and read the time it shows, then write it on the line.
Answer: 1:58
